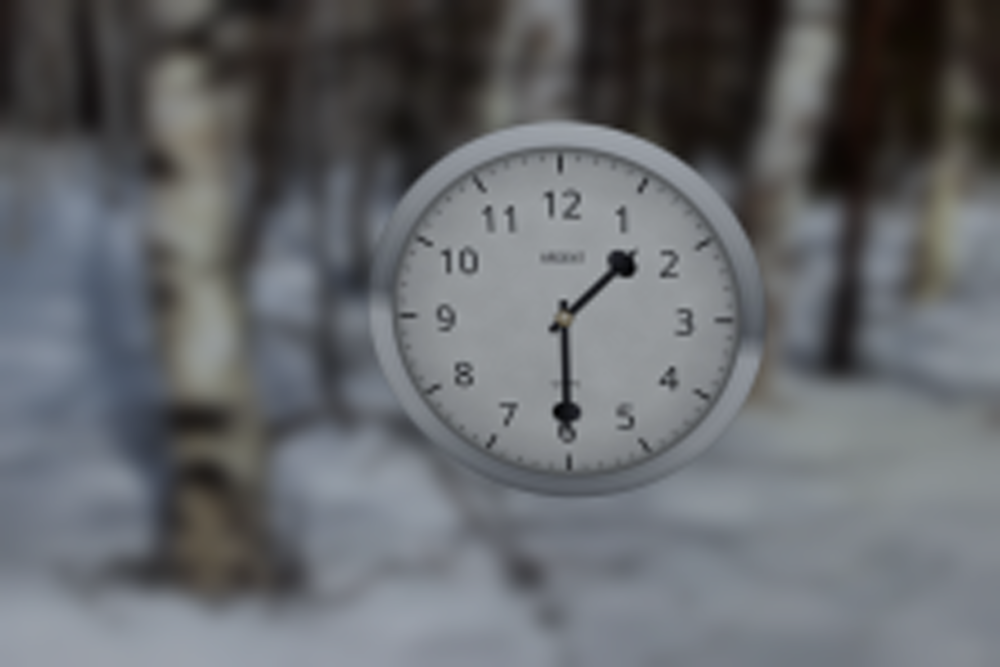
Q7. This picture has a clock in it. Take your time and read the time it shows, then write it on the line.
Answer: 1:30
